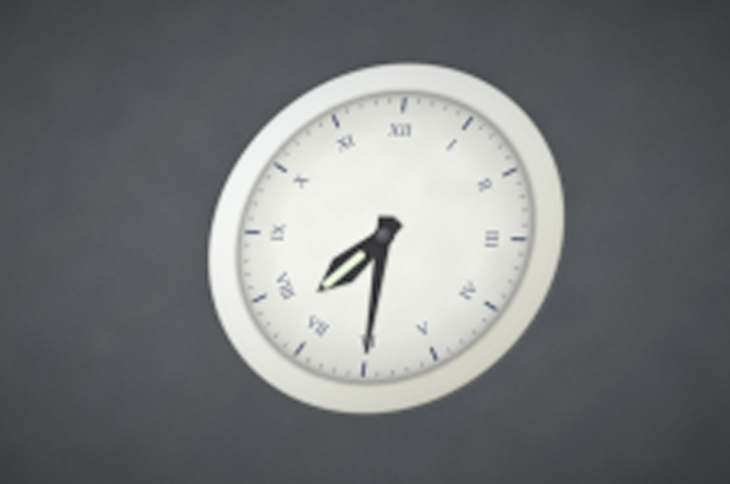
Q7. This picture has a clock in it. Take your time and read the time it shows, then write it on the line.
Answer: 7:30
